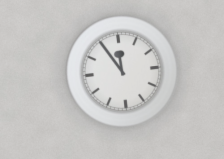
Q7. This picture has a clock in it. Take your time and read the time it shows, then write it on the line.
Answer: 11:55
